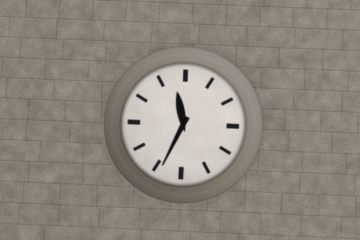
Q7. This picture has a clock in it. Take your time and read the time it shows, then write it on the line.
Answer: 11:34
